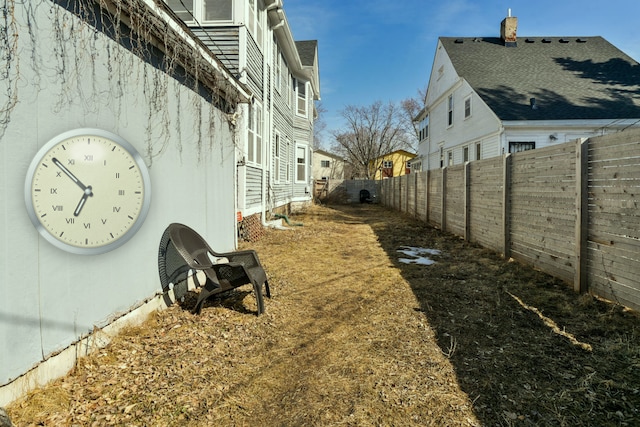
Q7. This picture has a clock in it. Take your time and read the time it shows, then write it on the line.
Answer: 6:52
